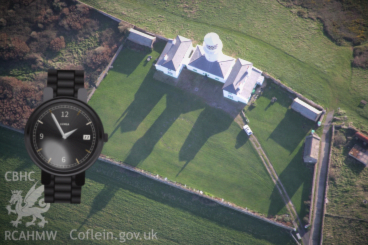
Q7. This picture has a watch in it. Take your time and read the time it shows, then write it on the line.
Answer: 1:55
